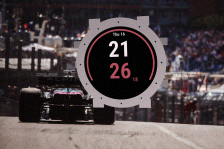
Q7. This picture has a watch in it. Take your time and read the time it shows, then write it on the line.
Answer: 21:26
